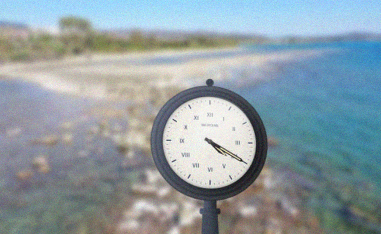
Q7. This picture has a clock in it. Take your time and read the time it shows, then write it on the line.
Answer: 4:20
